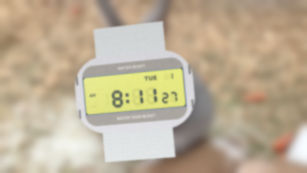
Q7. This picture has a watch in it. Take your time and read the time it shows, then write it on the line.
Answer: 8:11:27
